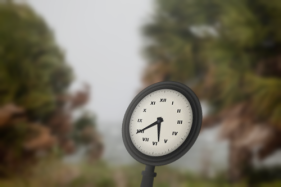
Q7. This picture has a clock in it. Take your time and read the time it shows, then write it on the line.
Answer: 5:40
